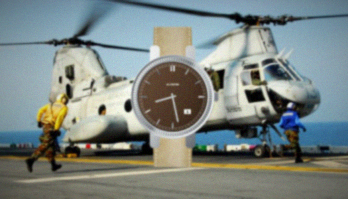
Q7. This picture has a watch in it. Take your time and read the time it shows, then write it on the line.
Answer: 8:28
